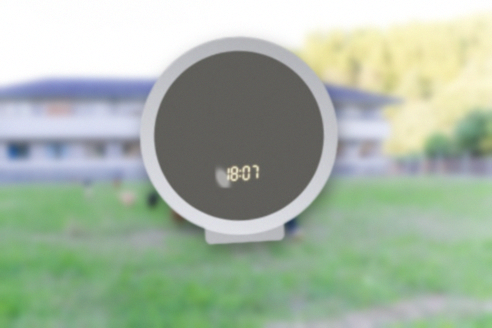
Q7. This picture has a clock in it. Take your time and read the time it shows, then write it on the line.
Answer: 18:07
